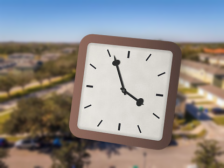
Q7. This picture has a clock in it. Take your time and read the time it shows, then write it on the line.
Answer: 3:56
